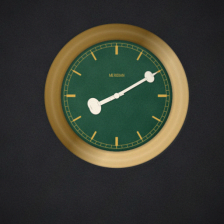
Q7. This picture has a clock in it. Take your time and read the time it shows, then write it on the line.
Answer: 8:10
